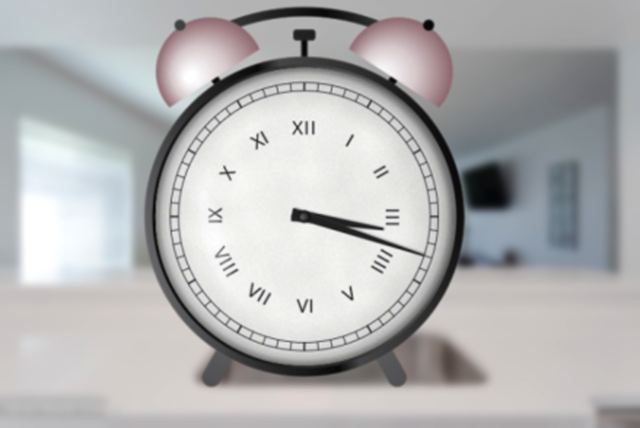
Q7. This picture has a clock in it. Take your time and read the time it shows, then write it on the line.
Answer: 3:18
